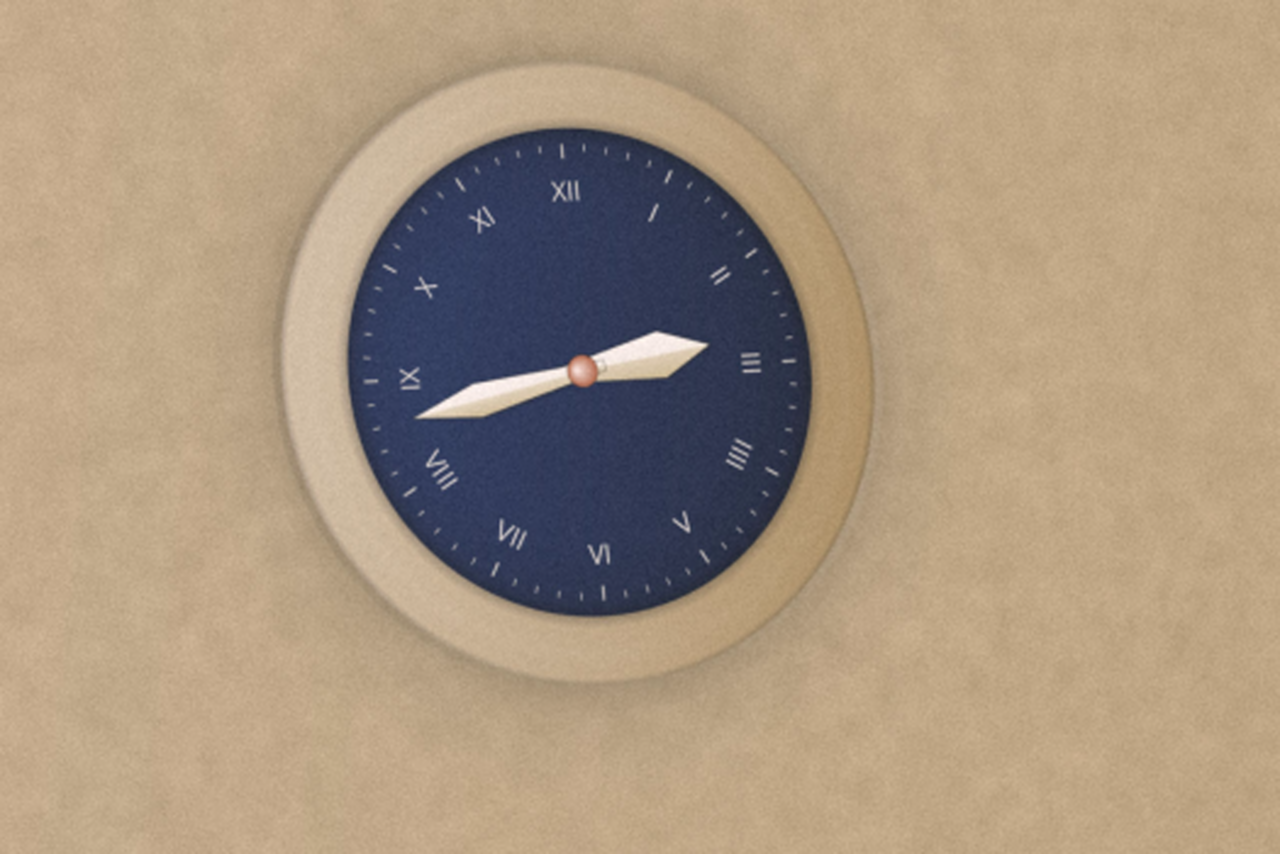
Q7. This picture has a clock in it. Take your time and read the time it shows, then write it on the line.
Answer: 2:43
